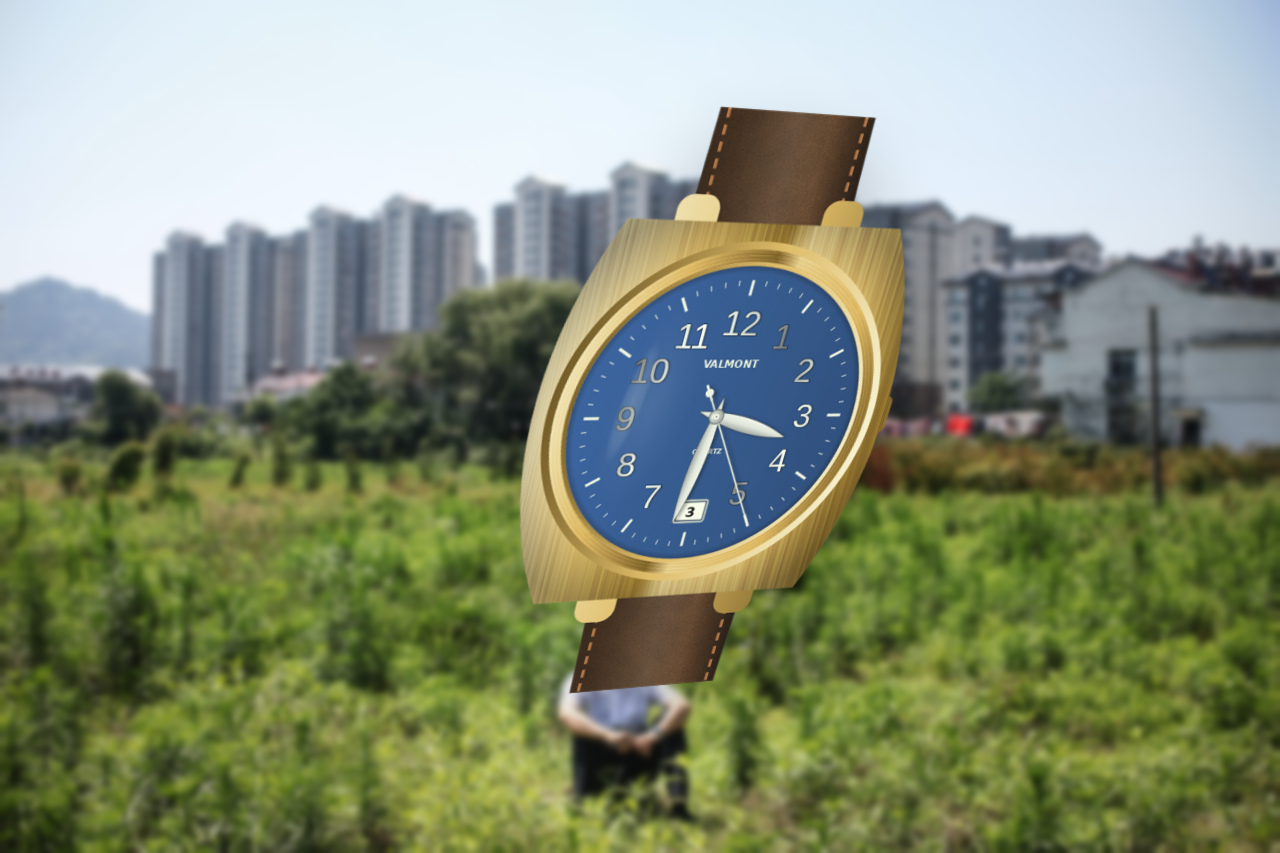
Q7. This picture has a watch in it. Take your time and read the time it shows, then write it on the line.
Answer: 3:31:25
